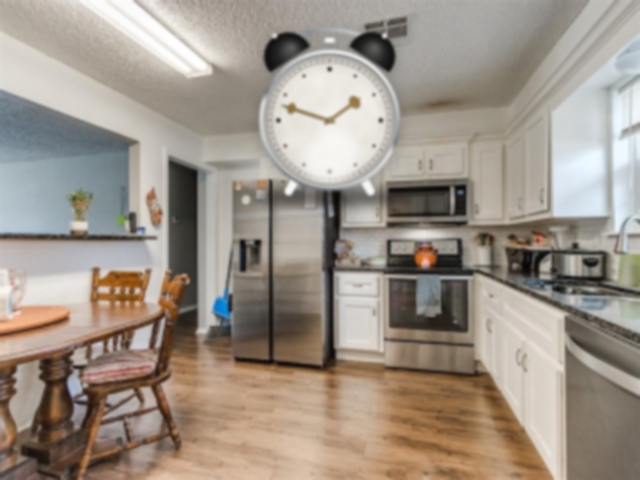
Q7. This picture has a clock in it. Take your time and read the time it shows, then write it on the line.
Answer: 1:48
